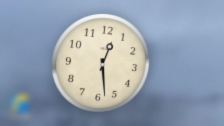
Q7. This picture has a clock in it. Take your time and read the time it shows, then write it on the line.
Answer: 12:28
